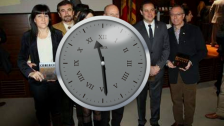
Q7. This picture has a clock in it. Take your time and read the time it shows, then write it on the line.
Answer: 11:29
